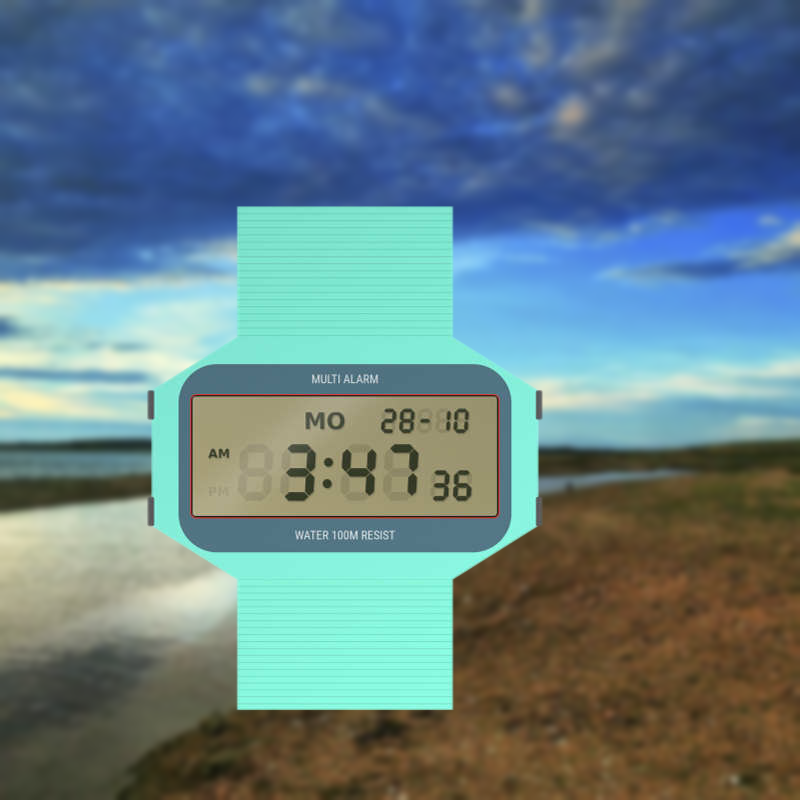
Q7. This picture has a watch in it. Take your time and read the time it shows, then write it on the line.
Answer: 3:47:36
